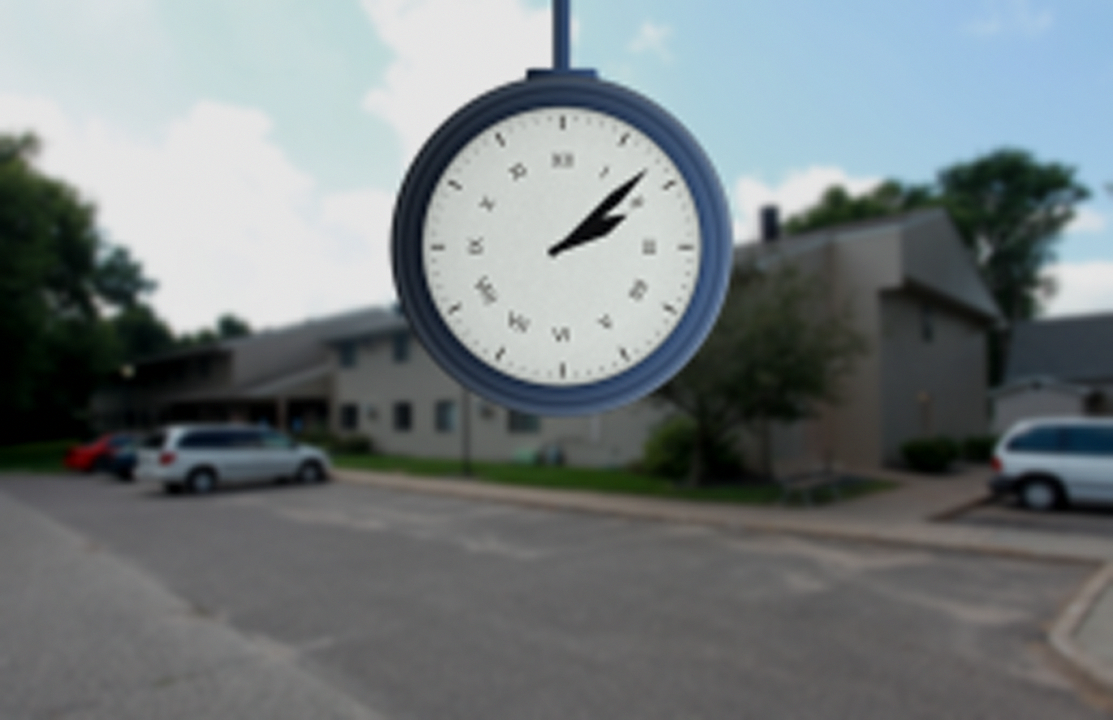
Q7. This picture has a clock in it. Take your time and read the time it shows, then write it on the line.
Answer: 2:08
